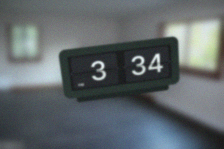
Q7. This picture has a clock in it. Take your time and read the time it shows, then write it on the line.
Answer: 3:34
